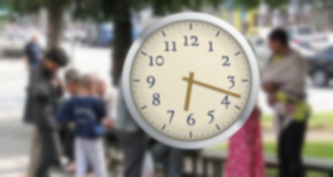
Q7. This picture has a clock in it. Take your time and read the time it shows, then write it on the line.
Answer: 6:18
